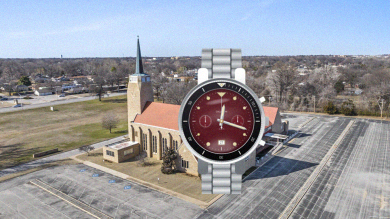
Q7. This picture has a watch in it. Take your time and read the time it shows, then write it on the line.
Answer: 12:18
